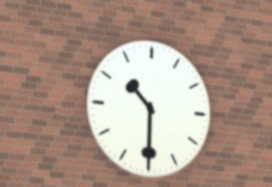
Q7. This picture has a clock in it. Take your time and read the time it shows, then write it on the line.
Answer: 10:30
